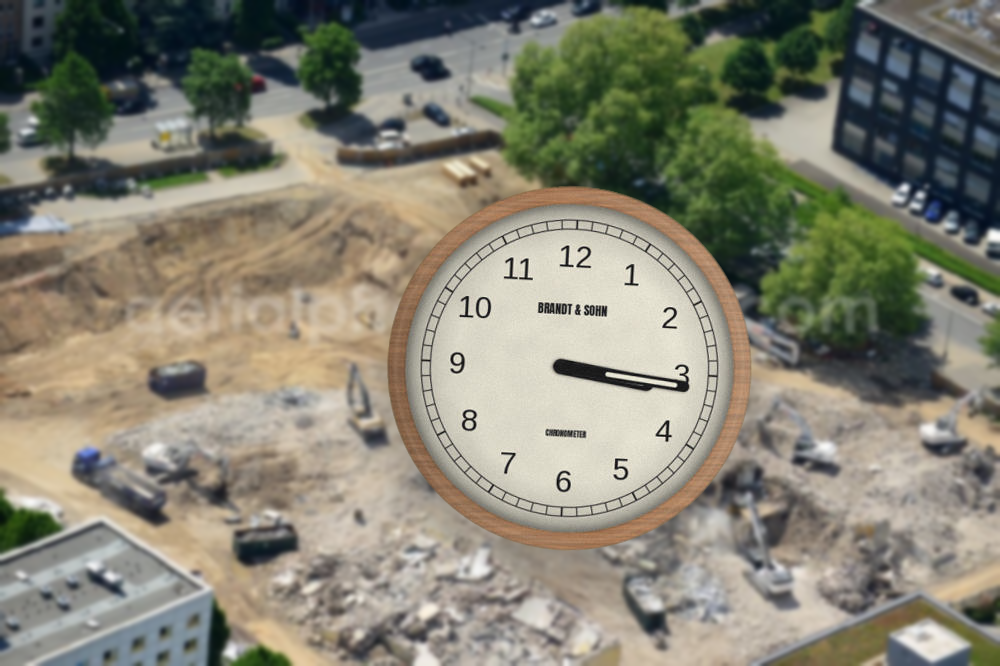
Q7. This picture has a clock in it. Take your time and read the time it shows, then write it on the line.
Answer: 3:16
